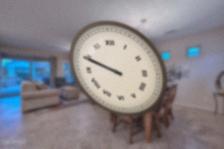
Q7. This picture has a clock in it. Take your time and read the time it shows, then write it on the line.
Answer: 9:49
